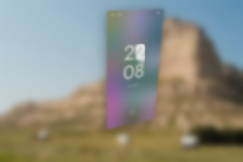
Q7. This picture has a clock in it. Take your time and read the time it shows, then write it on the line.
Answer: 22:08
